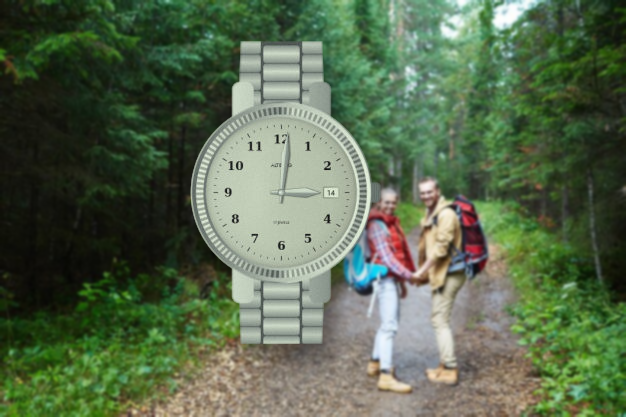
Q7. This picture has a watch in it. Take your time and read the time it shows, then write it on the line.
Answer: 3:01
